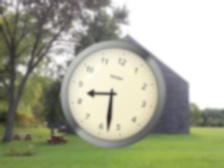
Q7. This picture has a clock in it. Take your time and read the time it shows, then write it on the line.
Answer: 8:28
